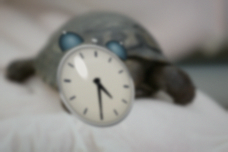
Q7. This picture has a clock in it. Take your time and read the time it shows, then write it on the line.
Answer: 4:30
